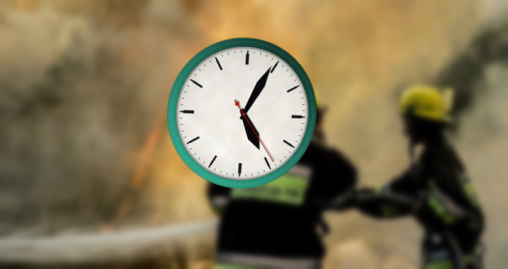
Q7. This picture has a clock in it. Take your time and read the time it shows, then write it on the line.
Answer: 5:04:24
